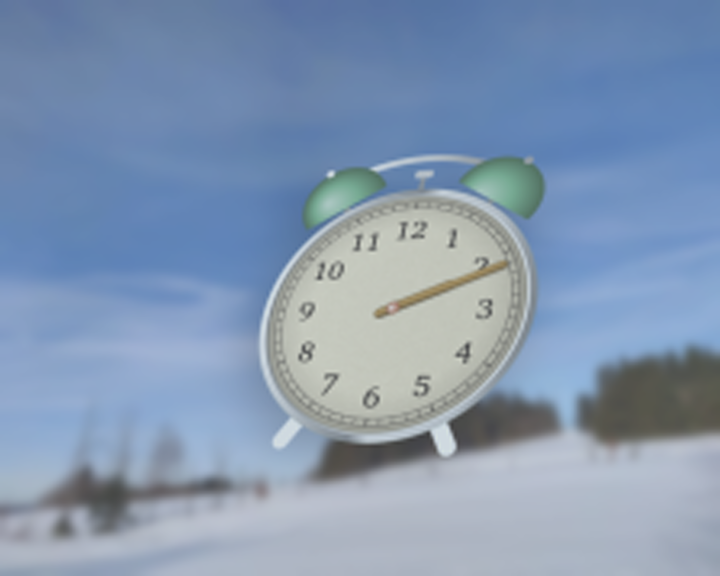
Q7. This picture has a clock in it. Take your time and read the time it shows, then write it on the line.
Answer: 2:11
